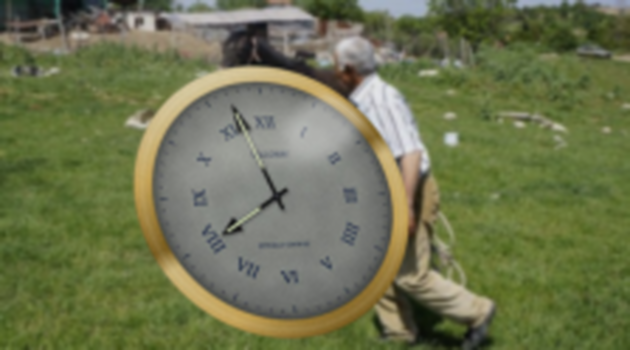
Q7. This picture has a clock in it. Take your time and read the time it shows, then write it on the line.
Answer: 7:57
